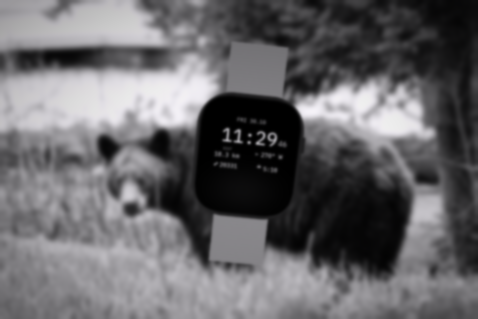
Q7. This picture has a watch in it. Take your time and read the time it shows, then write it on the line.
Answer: 11:29
